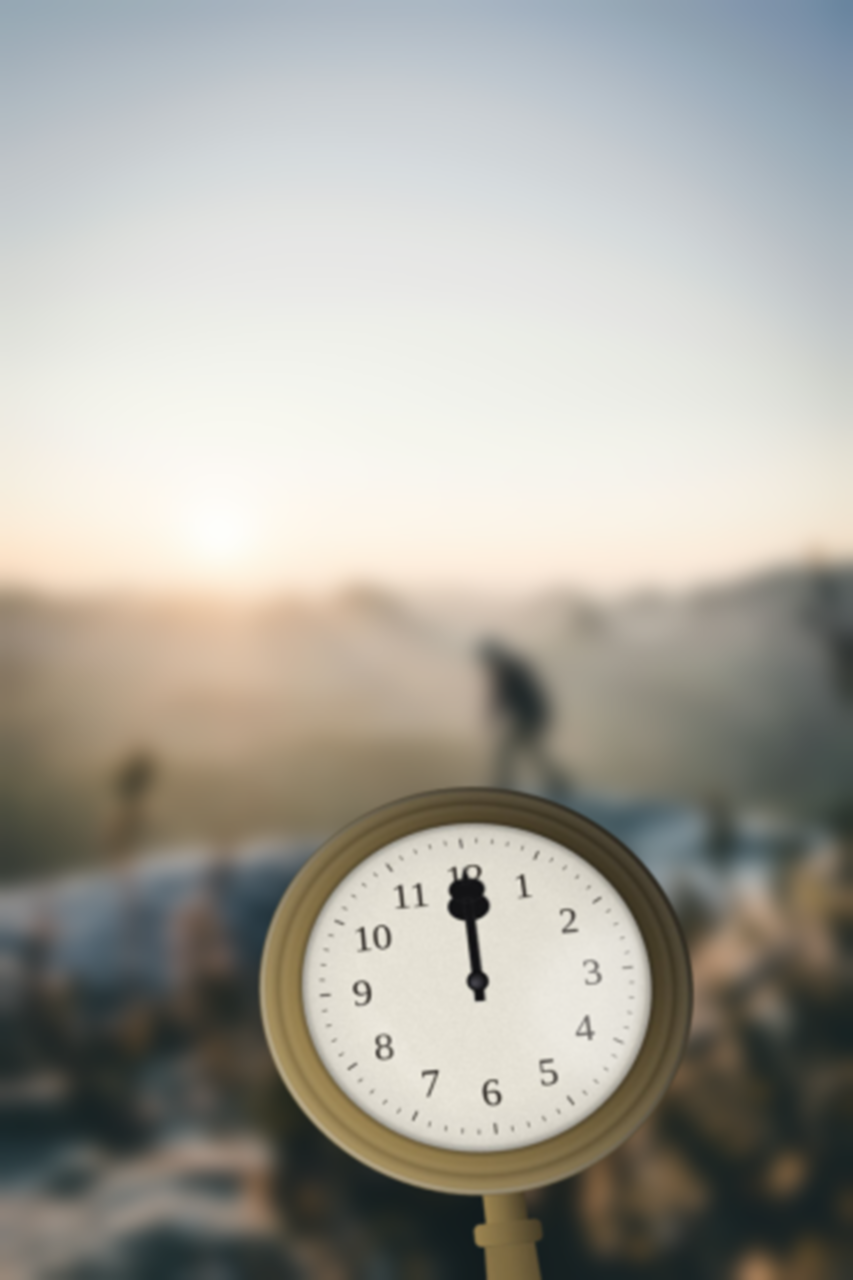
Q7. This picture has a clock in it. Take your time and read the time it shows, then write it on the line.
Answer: 12:00
